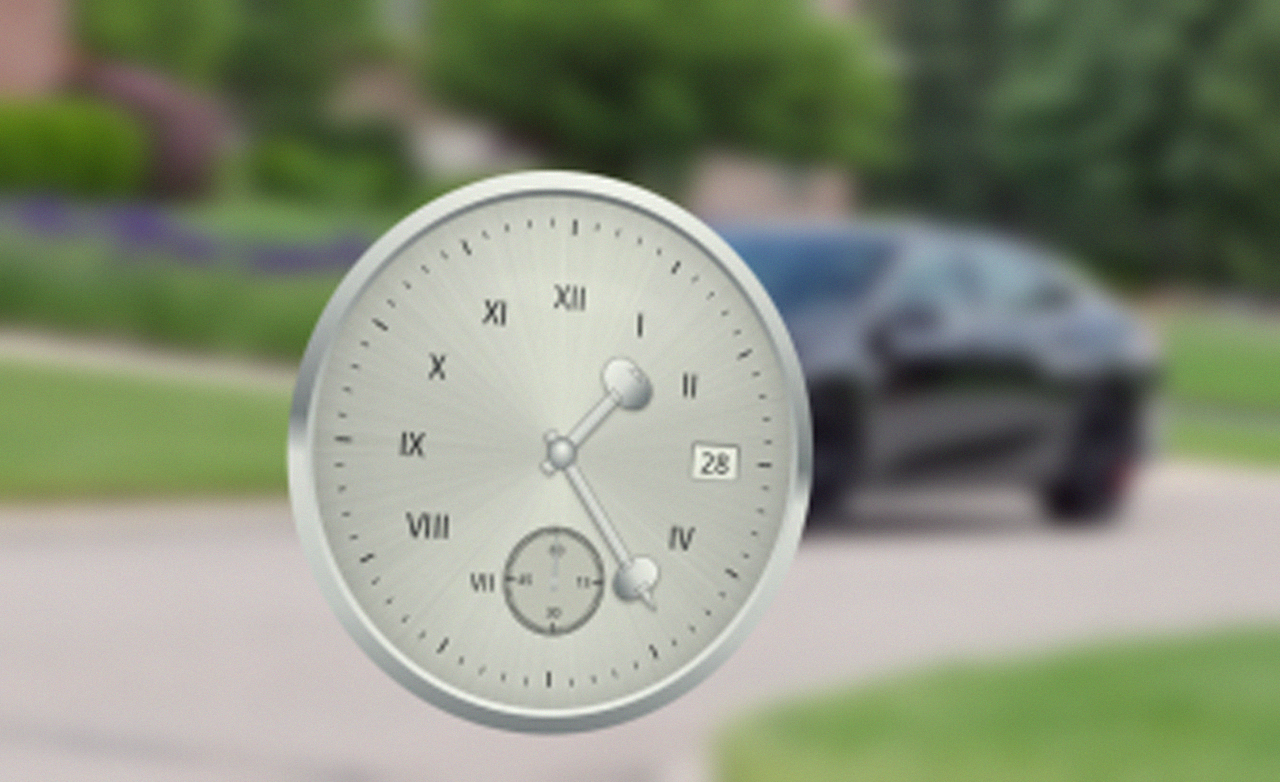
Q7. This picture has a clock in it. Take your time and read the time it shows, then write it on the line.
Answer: 1:24
